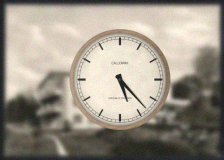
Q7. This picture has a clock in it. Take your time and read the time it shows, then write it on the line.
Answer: 5:23
